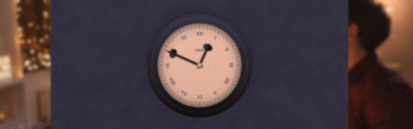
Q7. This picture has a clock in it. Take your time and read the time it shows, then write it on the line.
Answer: 12:49
